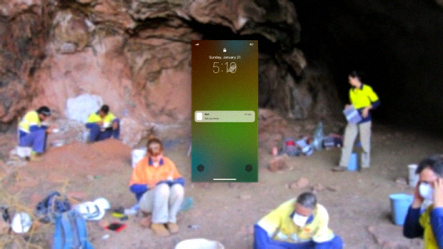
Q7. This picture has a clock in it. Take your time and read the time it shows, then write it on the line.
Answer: 5:19
